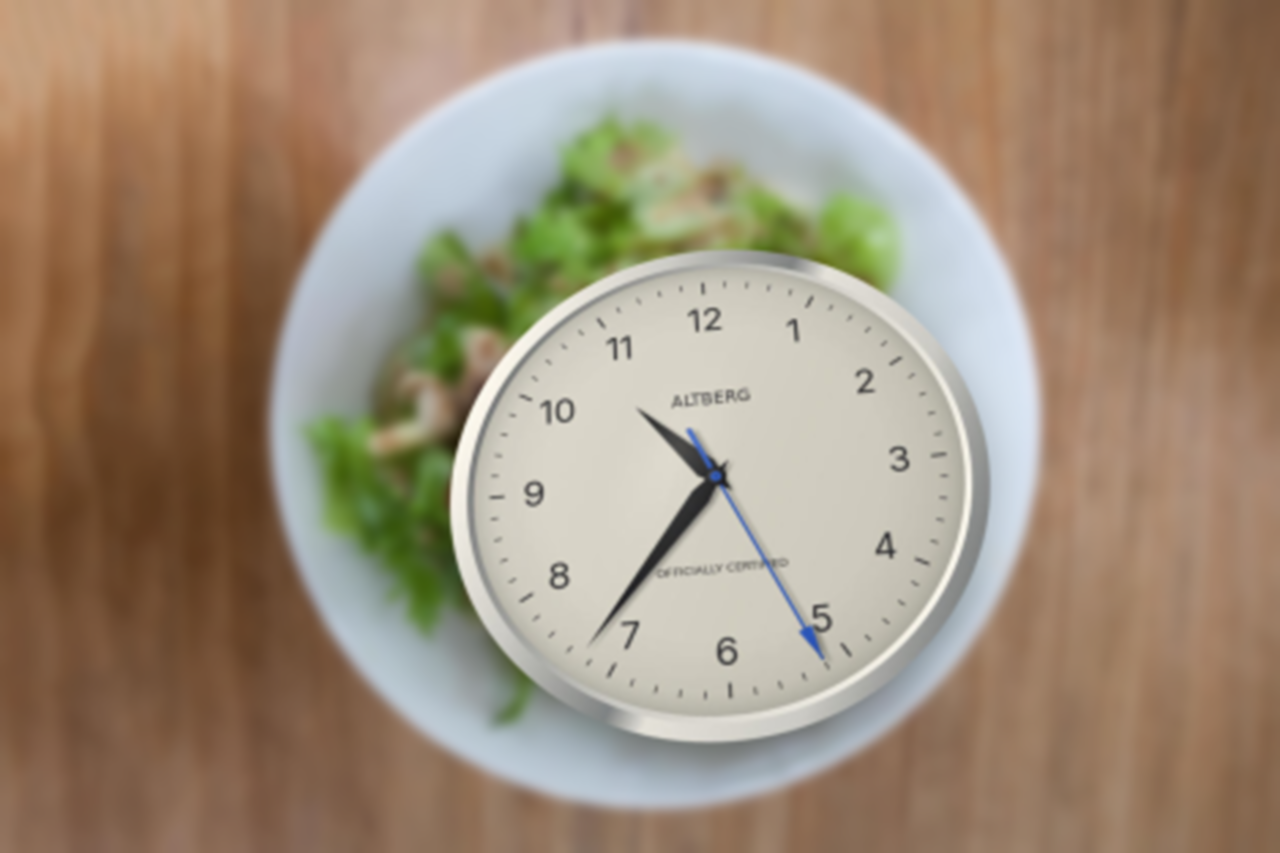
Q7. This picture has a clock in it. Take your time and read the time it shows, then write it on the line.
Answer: 10:36:26
